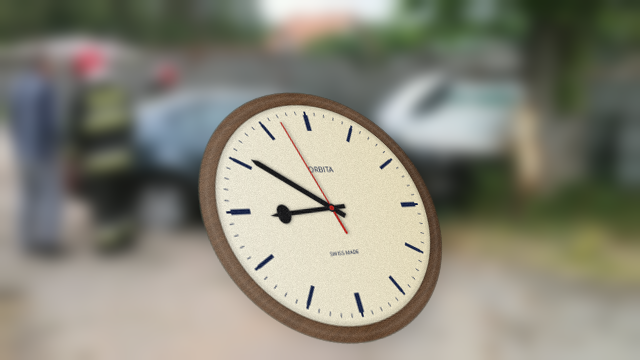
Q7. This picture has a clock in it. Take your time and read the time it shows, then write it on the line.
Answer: 8:50:57
